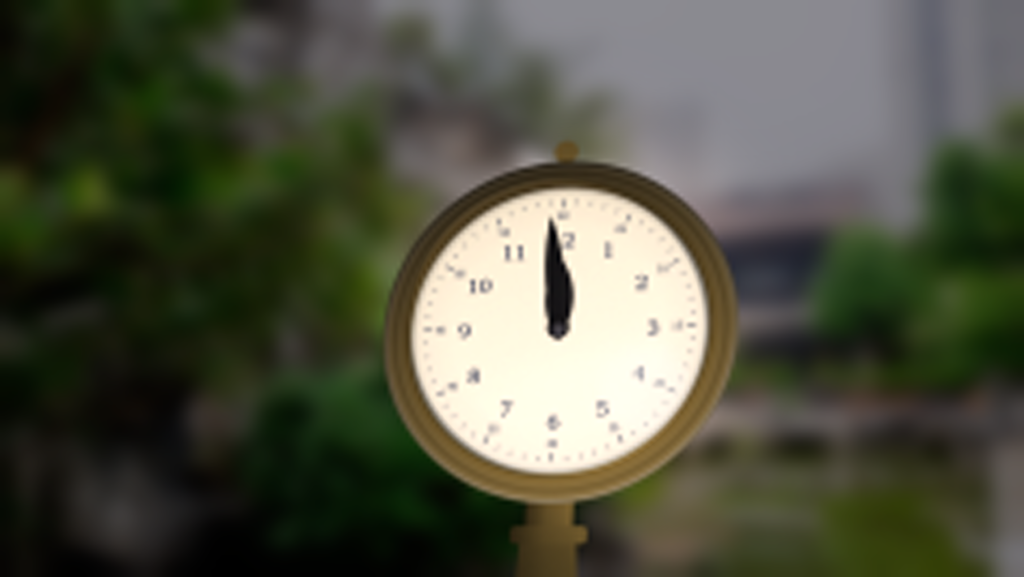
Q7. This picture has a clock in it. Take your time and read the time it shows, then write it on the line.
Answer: 11:59
